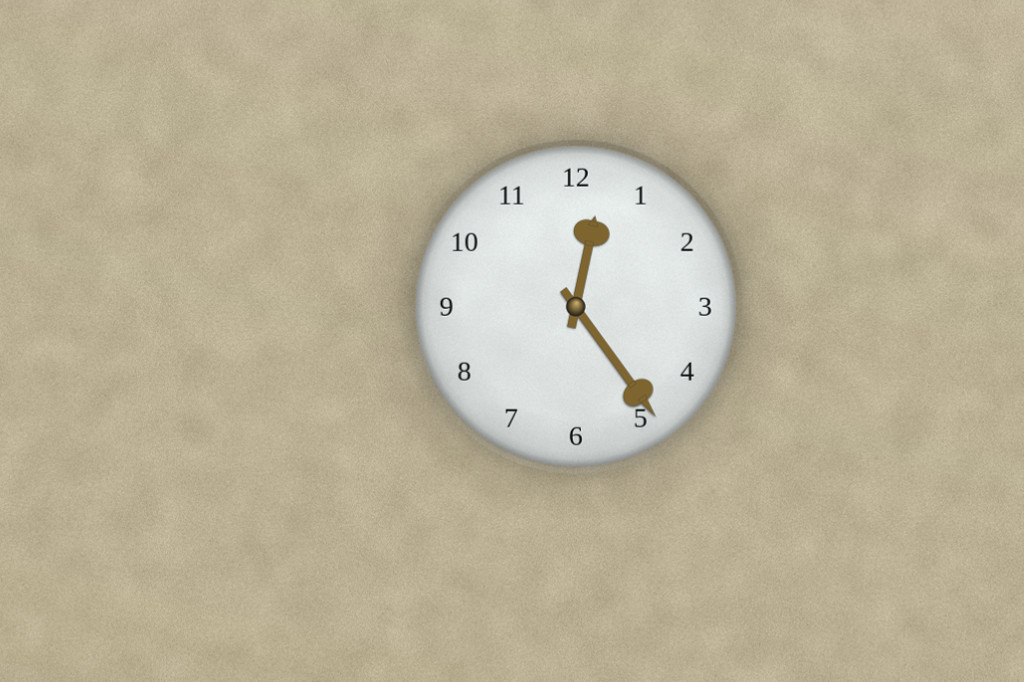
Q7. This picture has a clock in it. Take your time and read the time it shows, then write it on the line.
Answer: 12:24
